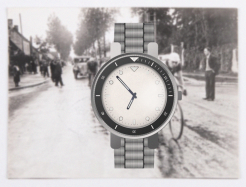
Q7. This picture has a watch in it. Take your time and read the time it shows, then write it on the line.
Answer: 6:53
